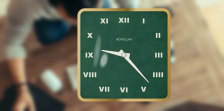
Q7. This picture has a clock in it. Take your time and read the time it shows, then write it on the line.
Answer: 9:23
